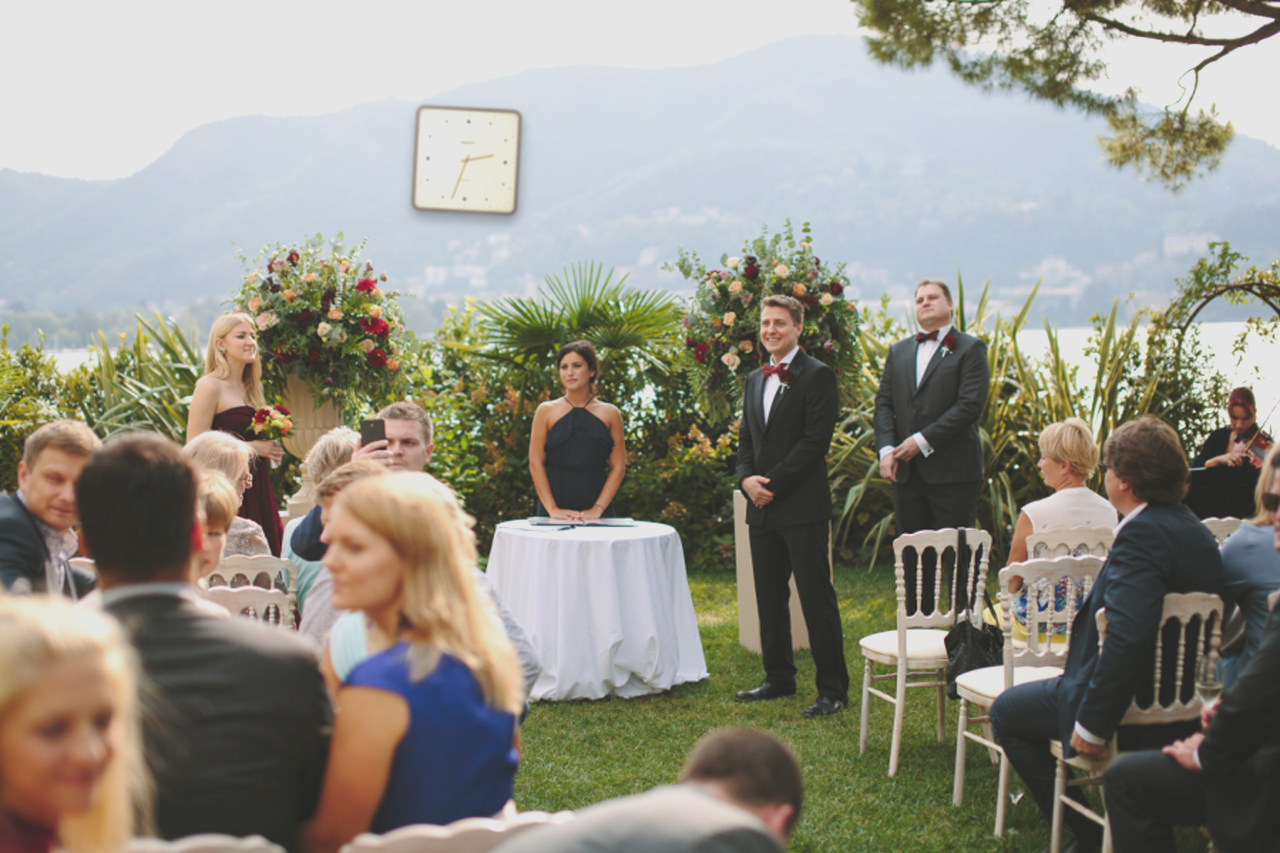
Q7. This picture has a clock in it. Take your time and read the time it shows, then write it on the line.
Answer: 2:33
